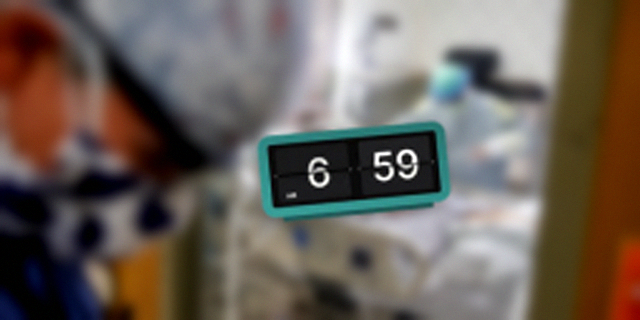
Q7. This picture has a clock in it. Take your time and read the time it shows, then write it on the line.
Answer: 6:59
